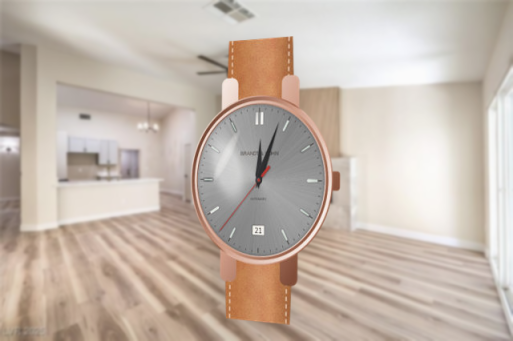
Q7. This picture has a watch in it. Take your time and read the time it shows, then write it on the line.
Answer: 12:03:37
